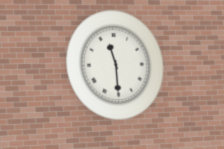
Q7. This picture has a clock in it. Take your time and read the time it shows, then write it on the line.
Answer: 11:30
